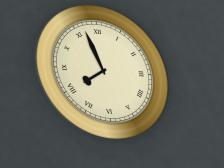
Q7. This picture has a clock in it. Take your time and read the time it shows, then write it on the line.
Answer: 7:57
